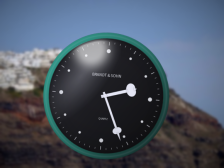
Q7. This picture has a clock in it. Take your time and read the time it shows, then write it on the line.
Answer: 2:26
